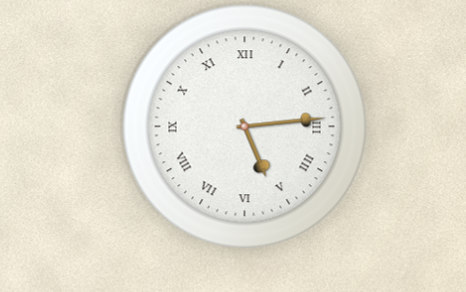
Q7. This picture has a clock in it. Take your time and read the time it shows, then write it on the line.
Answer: 5:14
